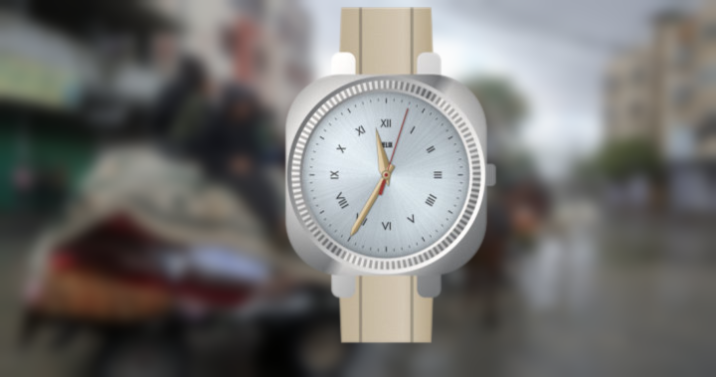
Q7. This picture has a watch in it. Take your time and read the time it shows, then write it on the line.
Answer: 11:35:03
